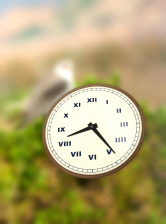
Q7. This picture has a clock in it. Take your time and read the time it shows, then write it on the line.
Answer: 8:24
